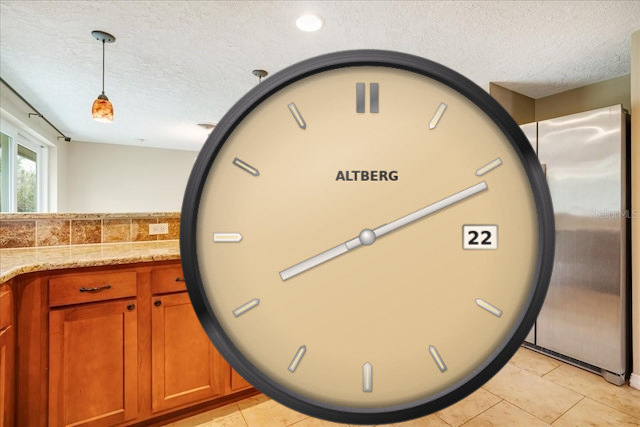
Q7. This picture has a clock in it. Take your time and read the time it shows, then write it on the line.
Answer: 8:11
